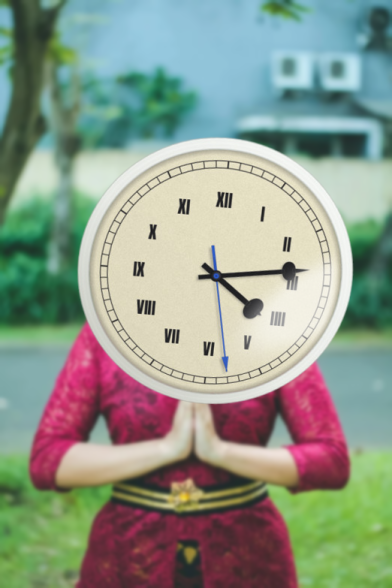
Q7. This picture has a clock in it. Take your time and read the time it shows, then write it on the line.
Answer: 4:13:28
